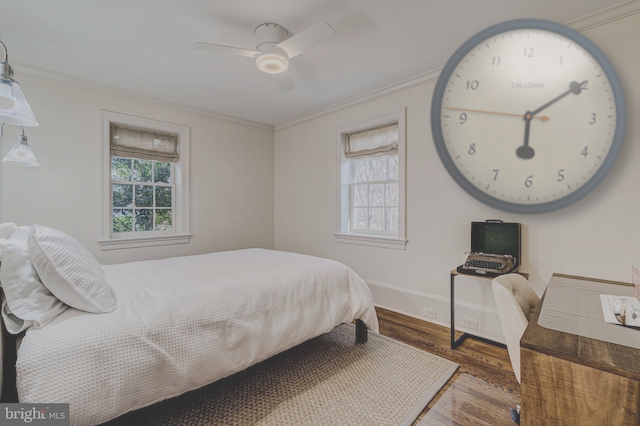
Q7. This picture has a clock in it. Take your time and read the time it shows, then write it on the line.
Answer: 6:09:46
